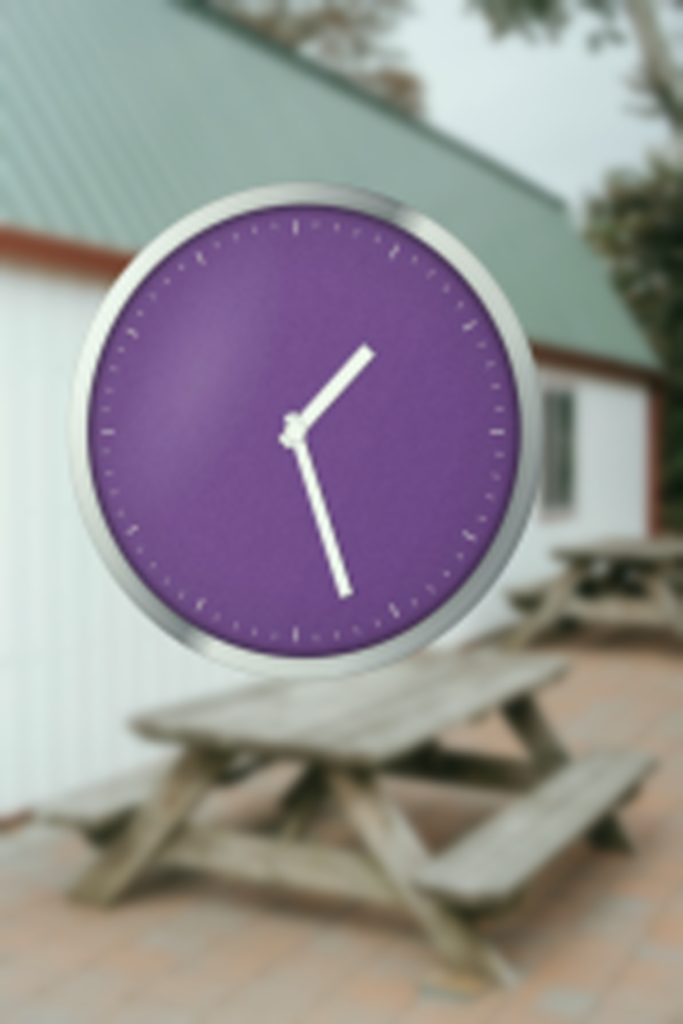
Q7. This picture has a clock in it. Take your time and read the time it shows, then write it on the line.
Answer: 1:27
